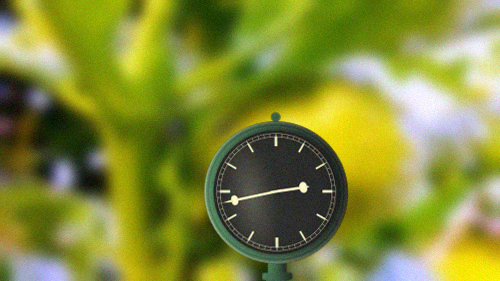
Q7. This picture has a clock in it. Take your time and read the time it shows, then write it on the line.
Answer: 2:43
